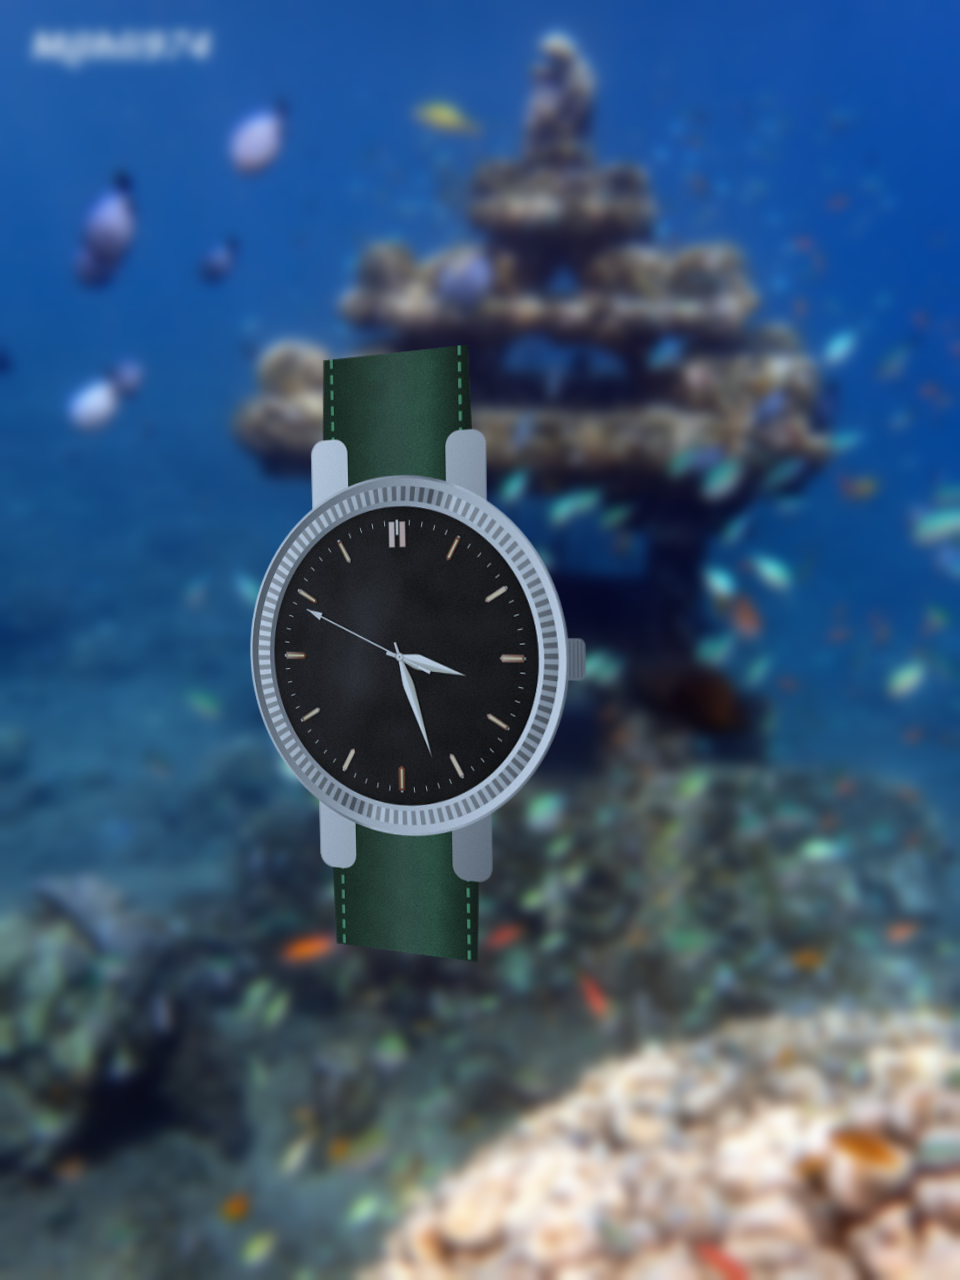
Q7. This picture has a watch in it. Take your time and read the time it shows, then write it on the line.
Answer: 3:26:49
